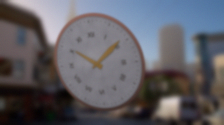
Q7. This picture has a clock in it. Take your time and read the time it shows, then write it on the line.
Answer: 10:09
